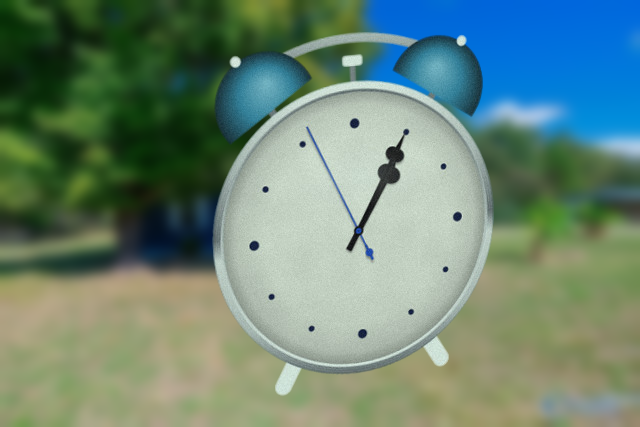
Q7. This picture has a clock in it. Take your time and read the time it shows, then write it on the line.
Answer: 1:04:56
